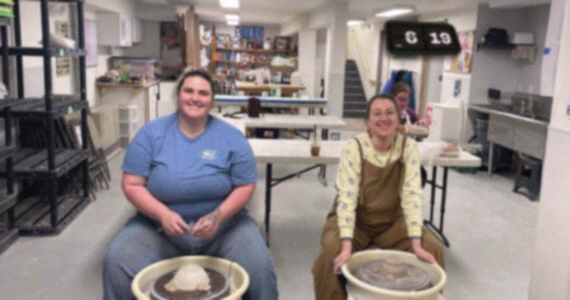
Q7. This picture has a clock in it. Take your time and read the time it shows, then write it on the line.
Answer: 6:19
